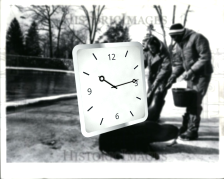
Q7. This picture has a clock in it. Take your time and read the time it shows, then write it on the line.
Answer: 10:14
